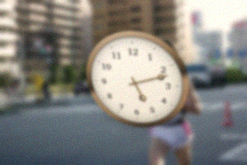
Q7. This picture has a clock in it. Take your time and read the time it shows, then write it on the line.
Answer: 5:12
